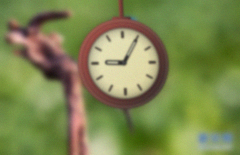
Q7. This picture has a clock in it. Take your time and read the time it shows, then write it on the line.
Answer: 9:05
